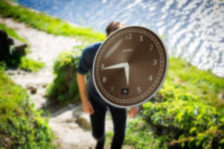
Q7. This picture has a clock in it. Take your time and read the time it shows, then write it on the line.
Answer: 5:44
